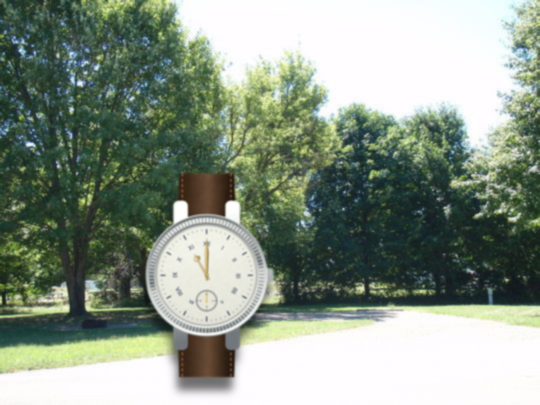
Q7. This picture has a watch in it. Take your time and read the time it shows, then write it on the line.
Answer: 11:00
